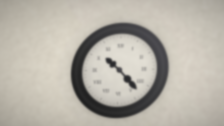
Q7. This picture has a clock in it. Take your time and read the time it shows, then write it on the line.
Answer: 10:23
